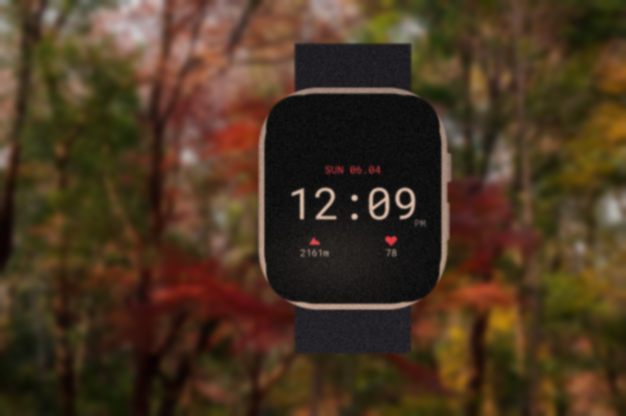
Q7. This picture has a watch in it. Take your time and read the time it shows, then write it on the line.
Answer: 12:09
